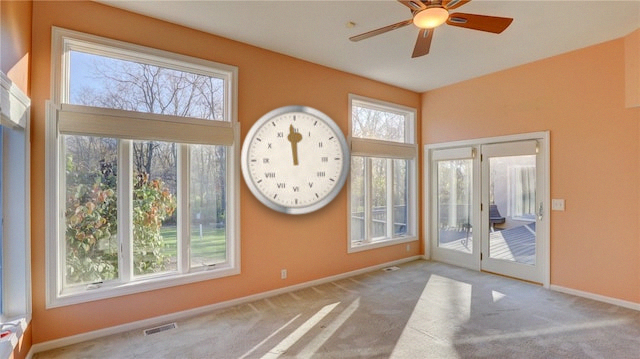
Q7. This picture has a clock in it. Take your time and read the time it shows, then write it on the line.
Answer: 11:59
